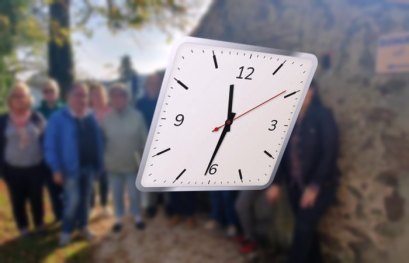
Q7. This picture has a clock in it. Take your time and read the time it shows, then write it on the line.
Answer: 11:31:09
